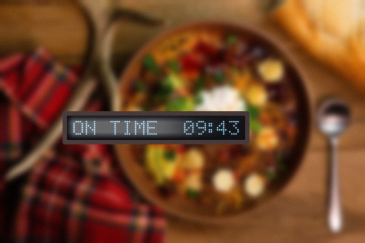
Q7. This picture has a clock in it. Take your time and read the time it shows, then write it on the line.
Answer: 9:43
